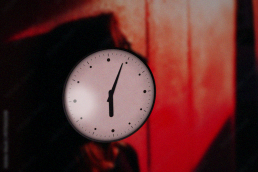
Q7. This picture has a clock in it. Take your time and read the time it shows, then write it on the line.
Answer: 6:04
